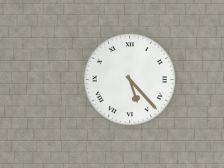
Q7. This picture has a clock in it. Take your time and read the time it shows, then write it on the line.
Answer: 5:23
